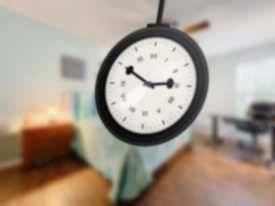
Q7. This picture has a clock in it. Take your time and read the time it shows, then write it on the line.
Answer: 2:50
